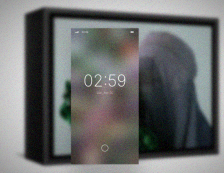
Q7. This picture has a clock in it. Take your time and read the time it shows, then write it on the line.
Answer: 2:59
